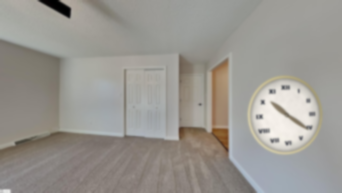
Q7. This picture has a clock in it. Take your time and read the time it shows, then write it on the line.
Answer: 10:21
